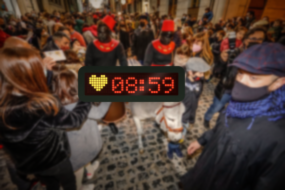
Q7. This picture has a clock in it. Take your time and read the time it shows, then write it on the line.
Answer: 8:59
